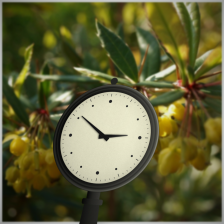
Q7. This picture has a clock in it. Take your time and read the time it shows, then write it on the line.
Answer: 2:51
